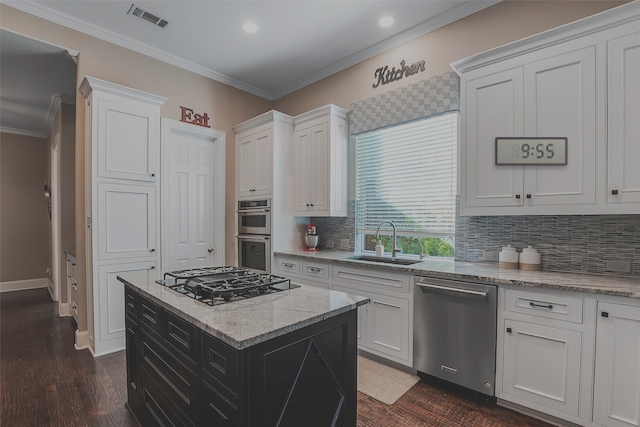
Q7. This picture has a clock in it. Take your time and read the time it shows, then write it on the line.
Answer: 9:55
